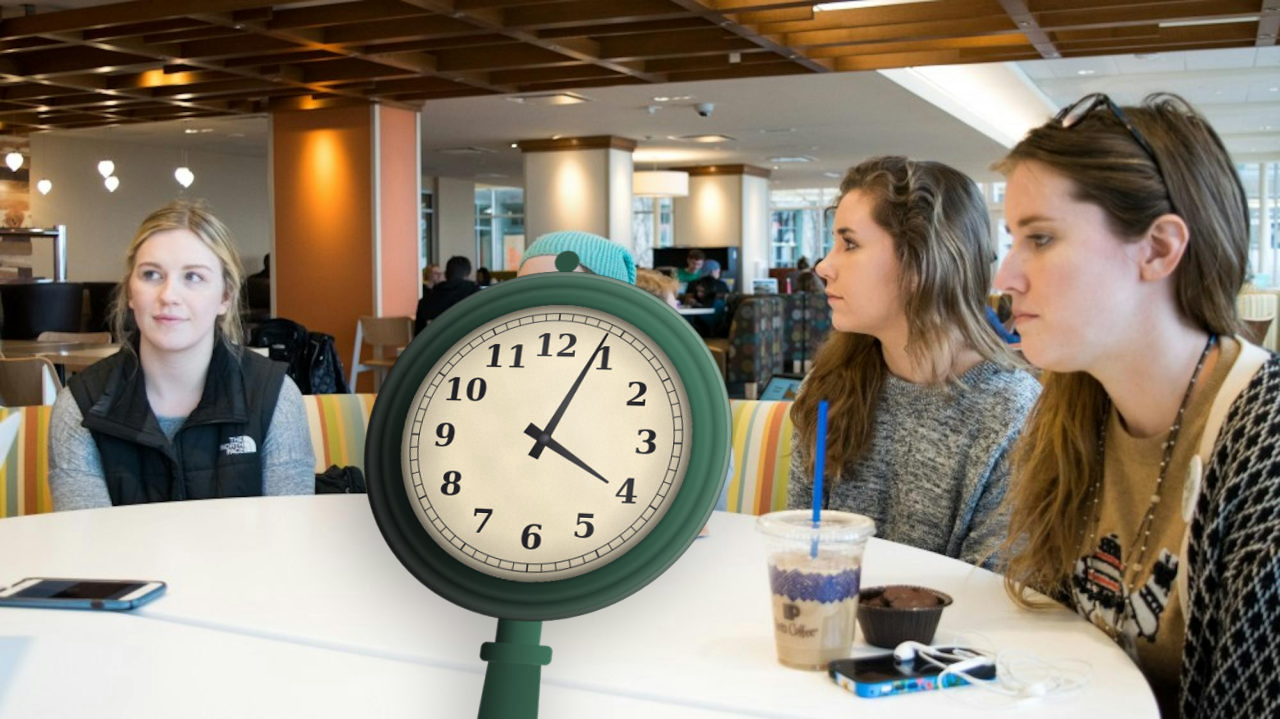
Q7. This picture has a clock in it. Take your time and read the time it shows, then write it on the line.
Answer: 4:04
